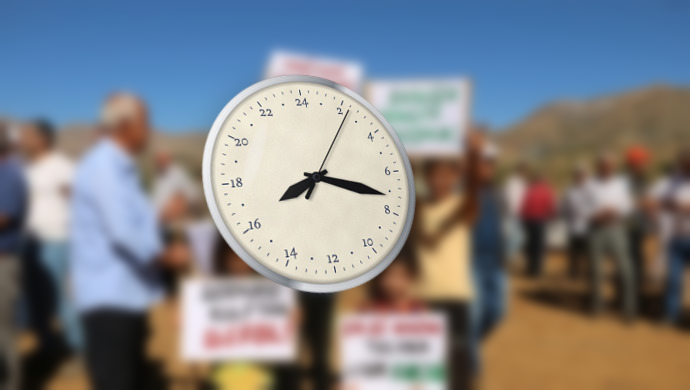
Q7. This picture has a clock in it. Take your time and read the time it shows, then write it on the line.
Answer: 16:18:06
